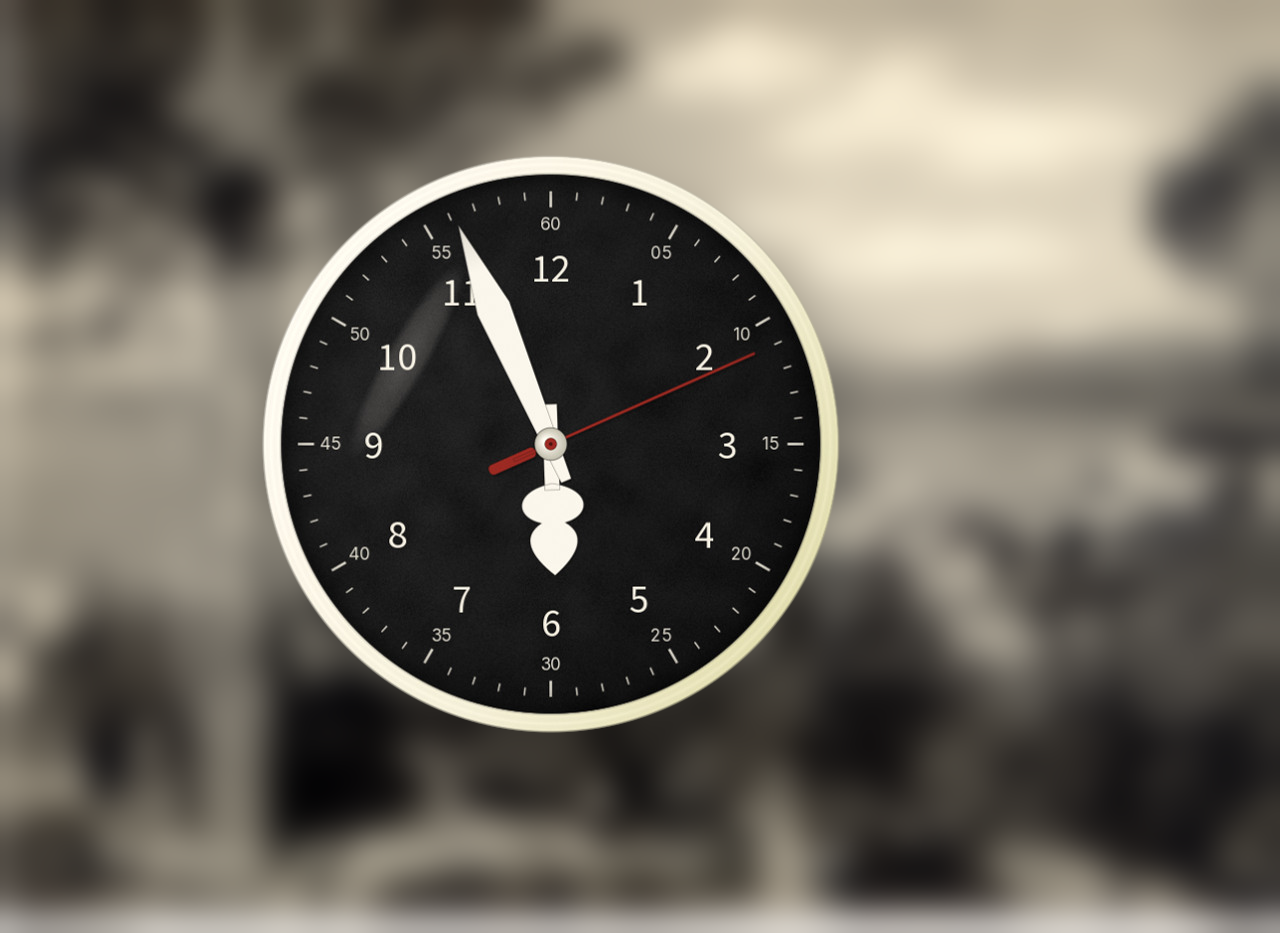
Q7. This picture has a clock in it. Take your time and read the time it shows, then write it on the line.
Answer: 5:56:11
